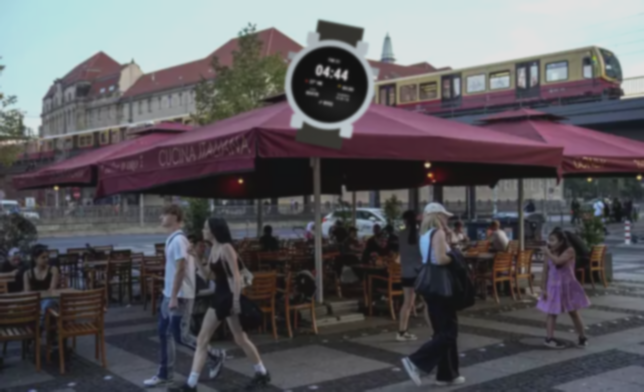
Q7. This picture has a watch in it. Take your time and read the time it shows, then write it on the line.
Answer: 4:44
